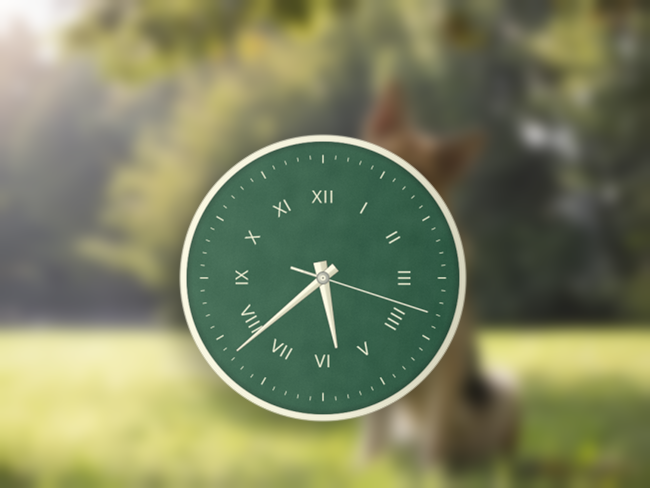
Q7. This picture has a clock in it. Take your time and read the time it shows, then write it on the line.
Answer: 5:38:18
